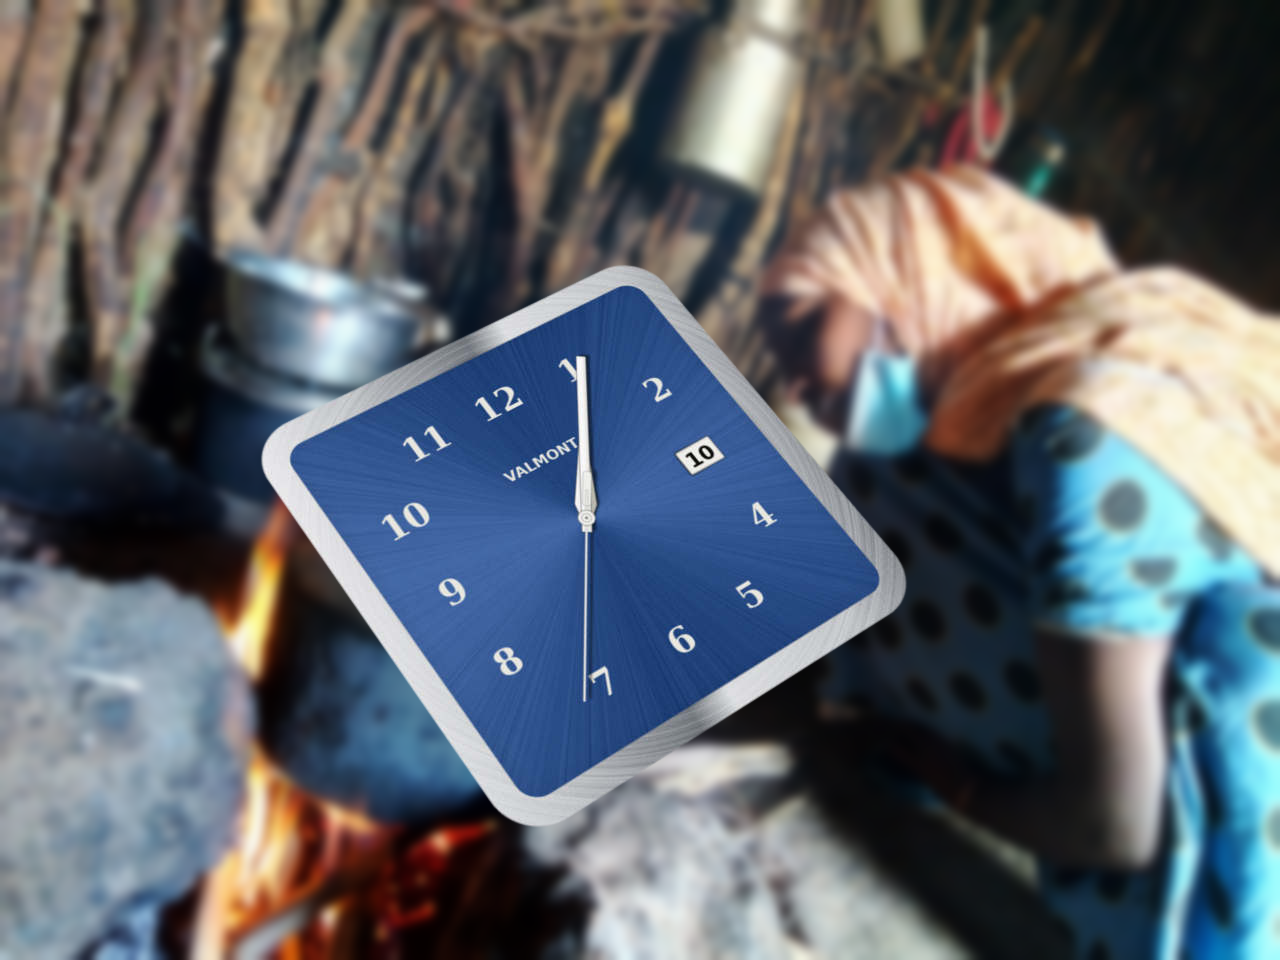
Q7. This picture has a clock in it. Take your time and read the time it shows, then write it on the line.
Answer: 1:05:36
